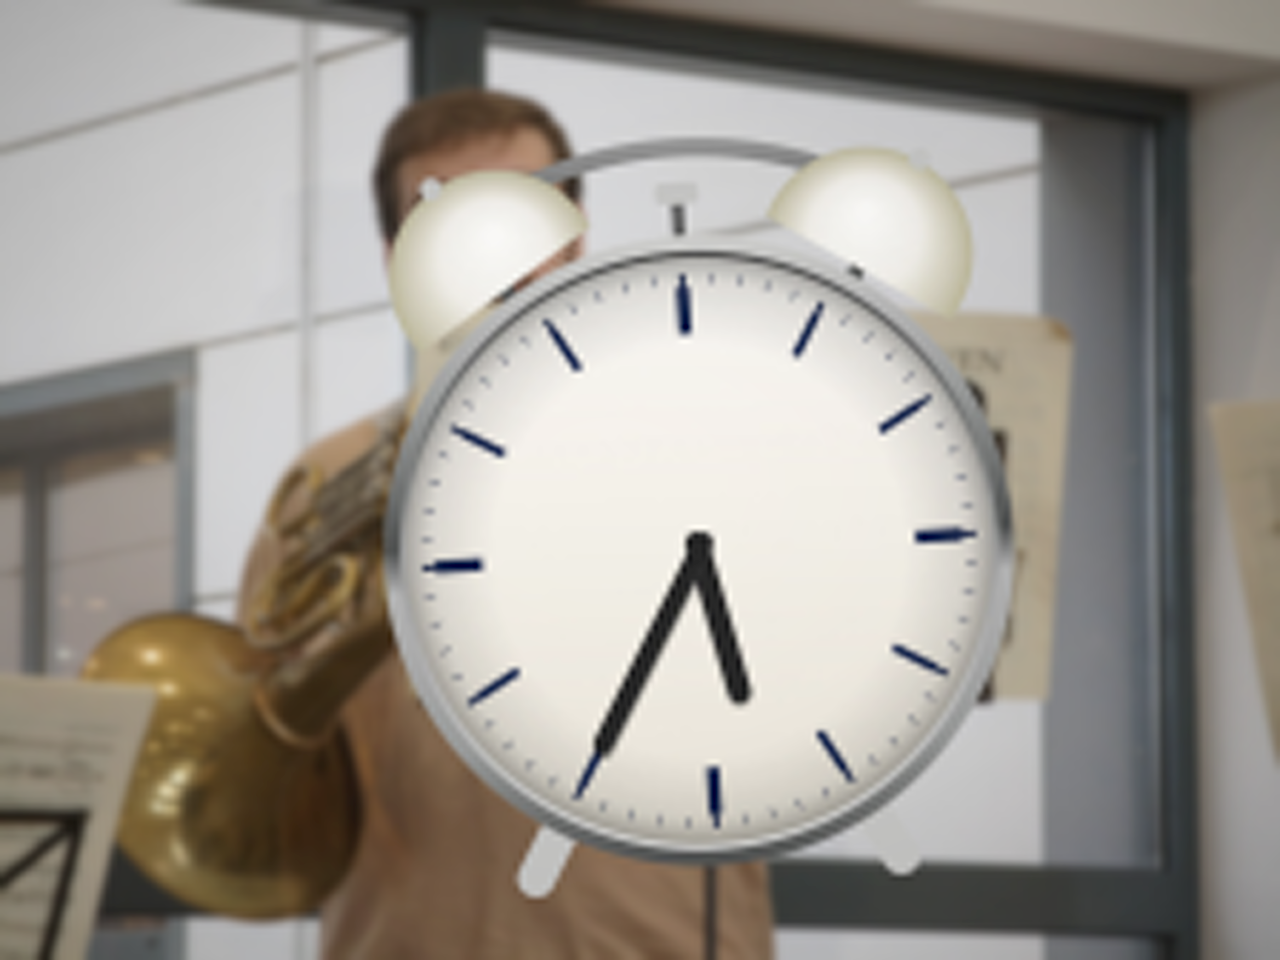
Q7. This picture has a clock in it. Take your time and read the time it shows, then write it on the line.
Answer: 5:35
